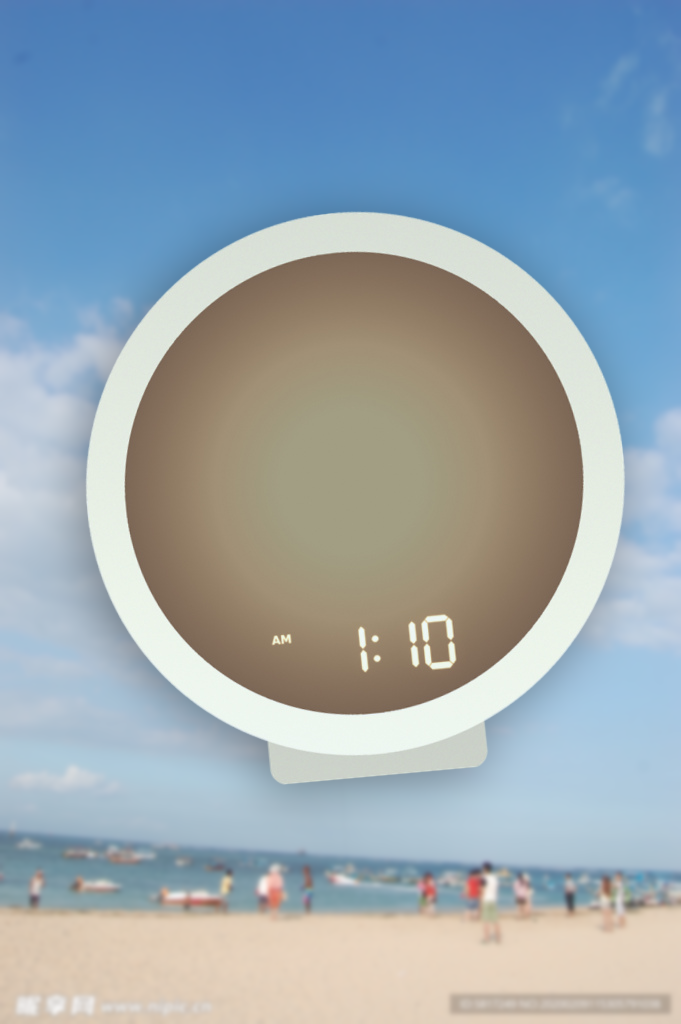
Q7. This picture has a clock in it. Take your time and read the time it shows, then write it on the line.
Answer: 1:10
